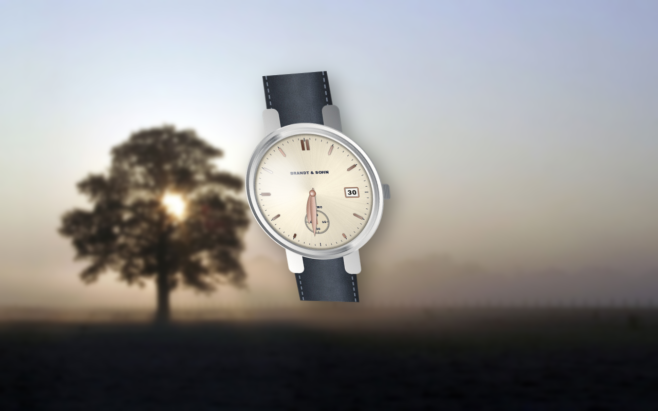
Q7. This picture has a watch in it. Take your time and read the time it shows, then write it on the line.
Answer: 6:31
